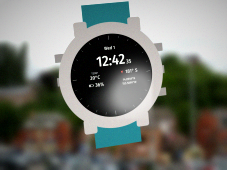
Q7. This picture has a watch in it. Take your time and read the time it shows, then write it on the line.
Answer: 12:42
